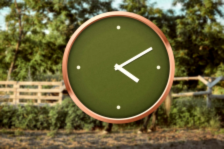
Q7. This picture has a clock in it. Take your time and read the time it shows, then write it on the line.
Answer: 4:10
